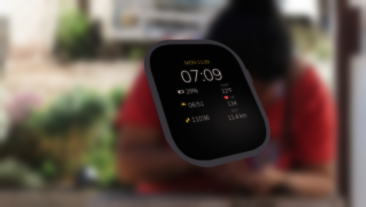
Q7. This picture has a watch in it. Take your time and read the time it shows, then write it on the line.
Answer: 7:09
